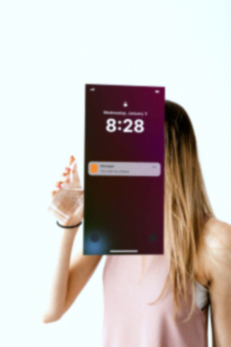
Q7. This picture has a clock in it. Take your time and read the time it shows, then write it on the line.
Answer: 8:28
